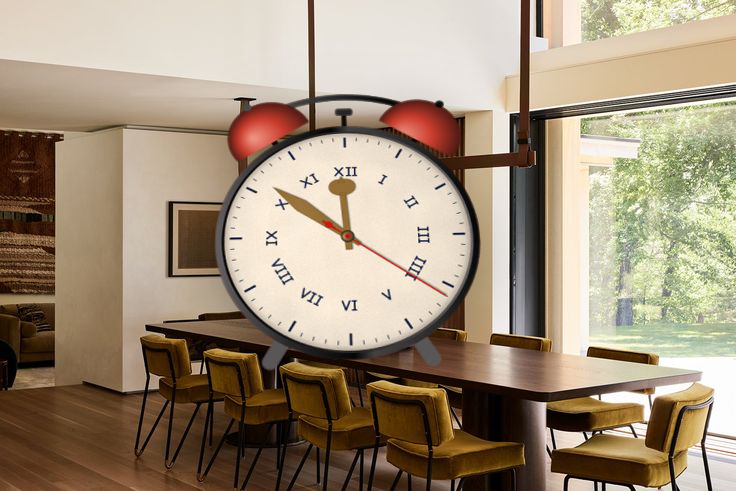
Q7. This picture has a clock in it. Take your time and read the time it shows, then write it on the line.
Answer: 11:51:21
